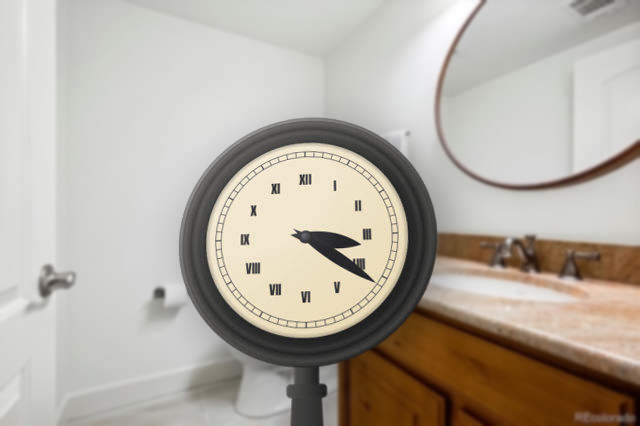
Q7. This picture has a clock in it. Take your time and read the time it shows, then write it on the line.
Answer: 3:21
